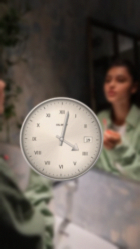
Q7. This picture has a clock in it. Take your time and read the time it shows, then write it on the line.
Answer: 4:02
